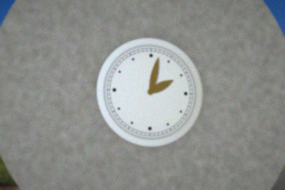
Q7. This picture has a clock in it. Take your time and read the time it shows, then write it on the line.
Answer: 2:02
